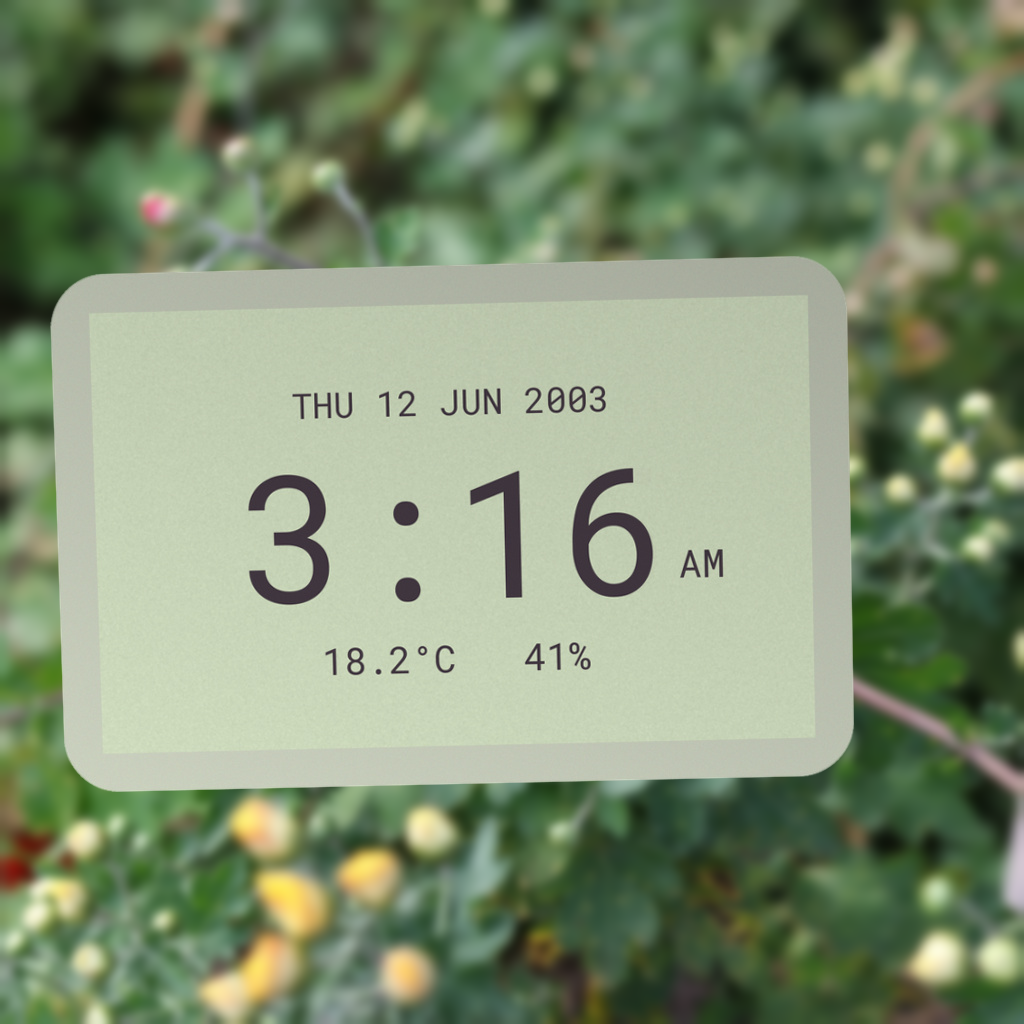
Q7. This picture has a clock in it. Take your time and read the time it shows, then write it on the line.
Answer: 3:16
